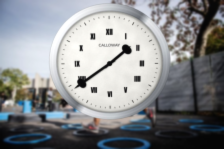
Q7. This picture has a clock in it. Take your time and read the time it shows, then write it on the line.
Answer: 1:39
